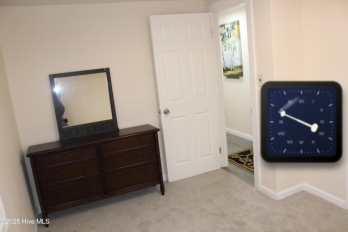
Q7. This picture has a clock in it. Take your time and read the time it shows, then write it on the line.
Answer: 3:49
